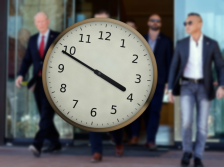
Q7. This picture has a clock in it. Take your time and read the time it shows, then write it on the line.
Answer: 3:49
